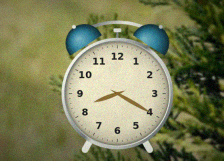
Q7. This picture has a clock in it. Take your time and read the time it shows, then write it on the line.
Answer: 8:20
